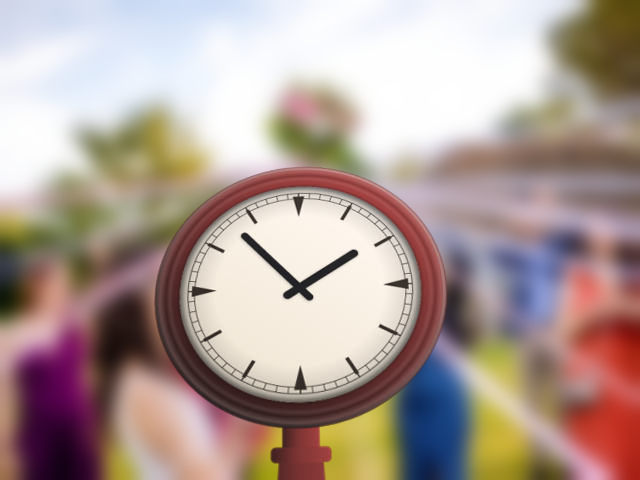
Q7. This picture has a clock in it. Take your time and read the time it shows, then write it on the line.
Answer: 1:53
